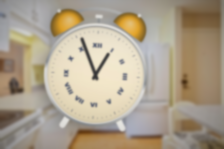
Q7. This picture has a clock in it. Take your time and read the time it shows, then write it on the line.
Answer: 12:56
